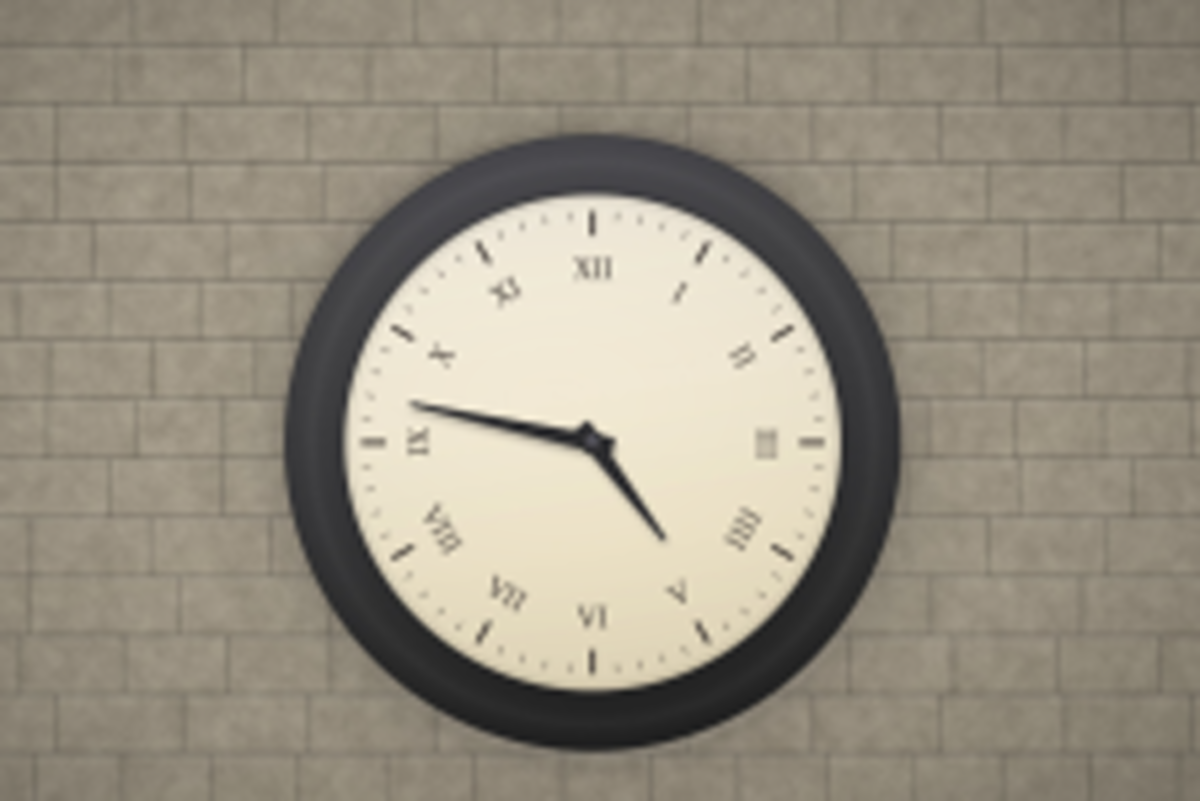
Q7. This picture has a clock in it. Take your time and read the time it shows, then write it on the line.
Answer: 4:47
